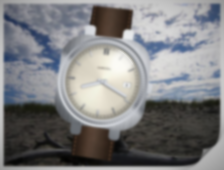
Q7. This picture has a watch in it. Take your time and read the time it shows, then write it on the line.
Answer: 8:19
